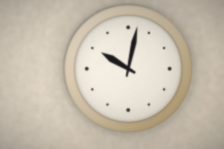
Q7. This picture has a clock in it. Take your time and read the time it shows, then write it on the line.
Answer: 10:02
